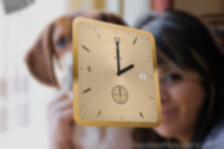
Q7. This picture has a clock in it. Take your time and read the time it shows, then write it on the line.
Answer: 2:00
